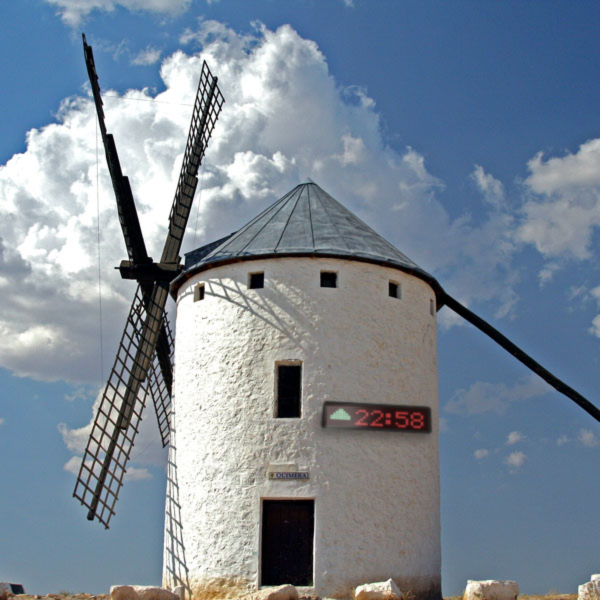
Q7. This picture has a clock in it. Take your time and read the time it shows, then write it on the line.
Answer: 22:58
